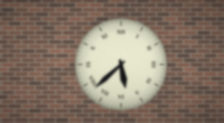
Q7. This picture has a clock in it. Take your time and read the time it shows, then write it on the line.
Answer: 5:38
